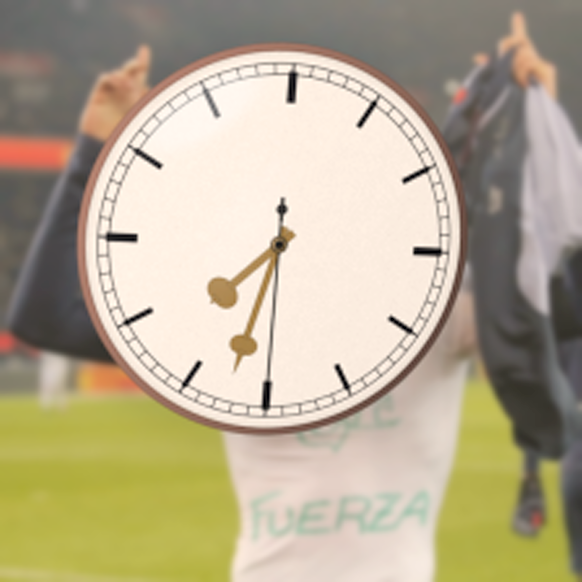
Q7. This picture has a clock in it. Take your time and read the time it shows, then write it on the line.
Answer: 7:32:30
